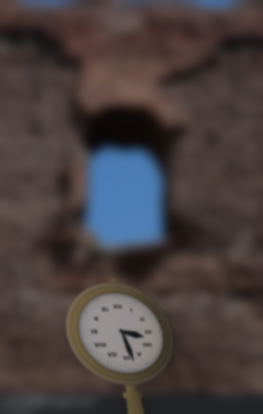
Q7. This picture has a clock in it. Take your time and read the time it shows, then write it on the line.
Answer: 3:28
